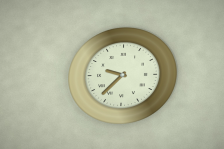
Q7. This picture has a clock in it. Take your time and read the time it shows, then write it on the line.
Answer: 9:37
